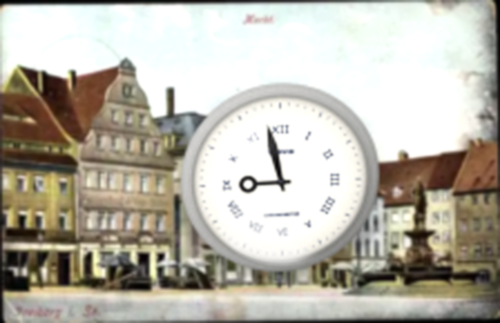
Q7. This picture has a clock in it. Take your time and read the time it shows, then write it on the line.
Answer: 8:58
